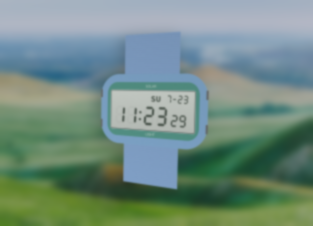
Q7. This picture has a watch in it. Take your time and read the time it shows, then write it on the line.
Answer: 11:23:29
